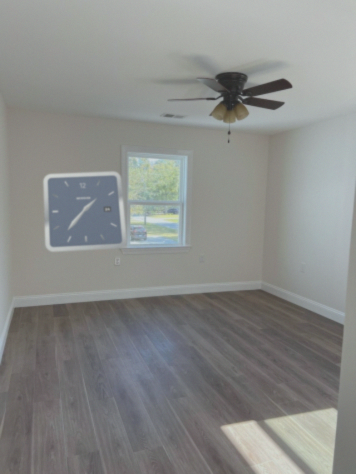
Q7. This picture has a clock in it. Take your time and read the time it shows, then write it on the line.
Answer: 1:37
